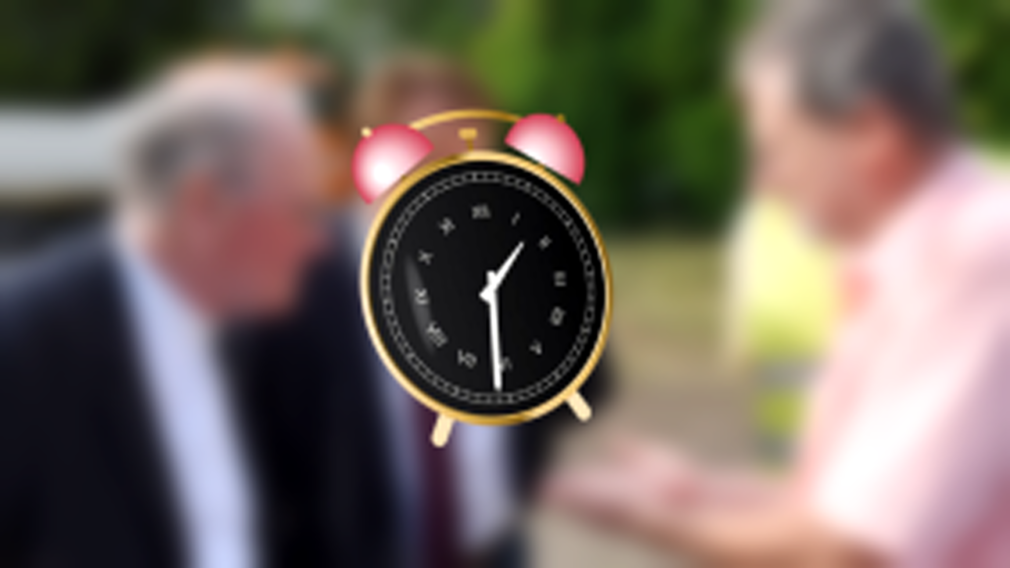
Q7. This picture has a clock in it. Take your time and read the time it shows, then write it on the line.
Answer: 1:31
